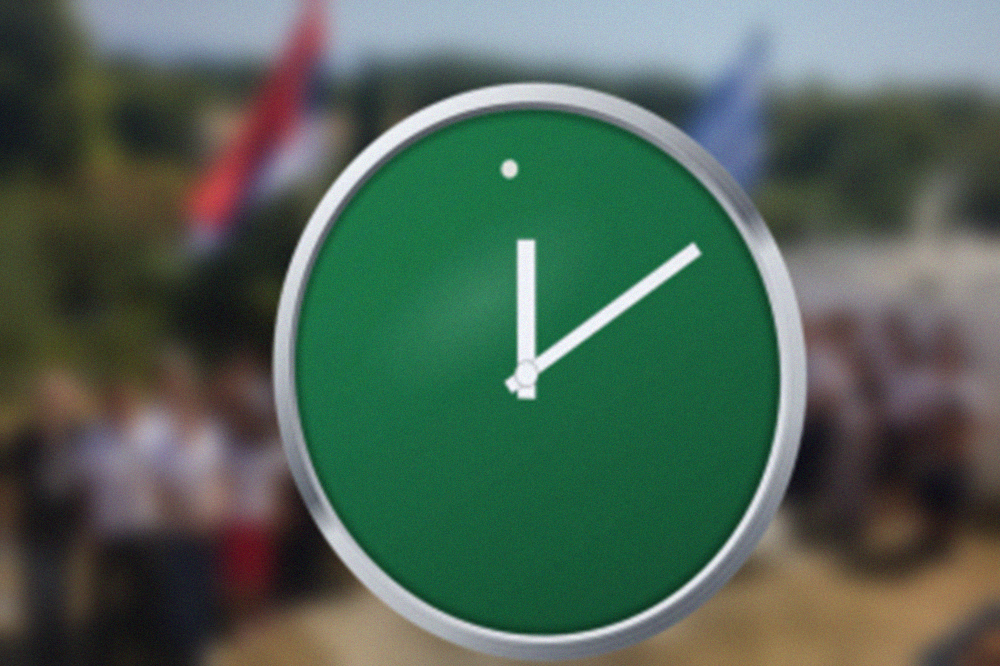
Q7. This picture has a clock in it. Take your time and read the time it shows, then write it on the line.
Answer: 12:10
